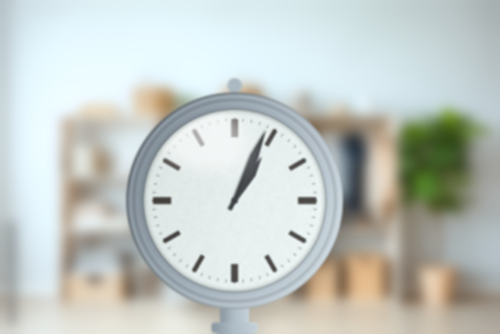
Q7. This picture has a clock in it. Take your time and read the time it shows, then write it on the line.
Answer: 1:04
